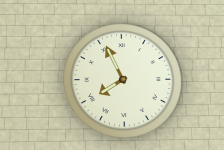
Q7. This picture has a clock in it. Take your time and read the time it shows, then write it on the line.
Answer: 7:56
